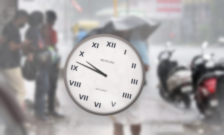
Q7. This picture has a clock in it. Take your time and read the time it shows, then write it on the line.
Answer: 9:47
